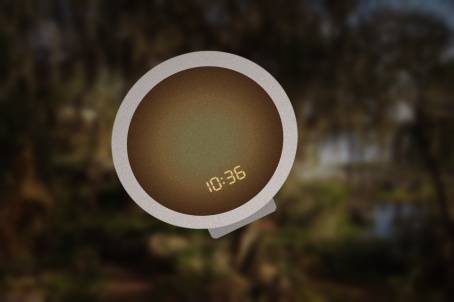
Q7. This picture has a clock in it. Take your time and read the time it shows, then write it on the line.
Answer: 10:36
